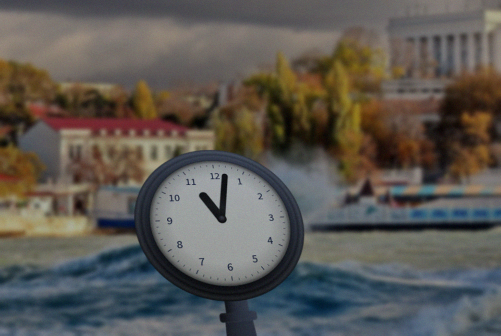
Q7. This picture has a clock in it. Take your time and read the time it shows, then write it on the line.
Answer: 11:02
